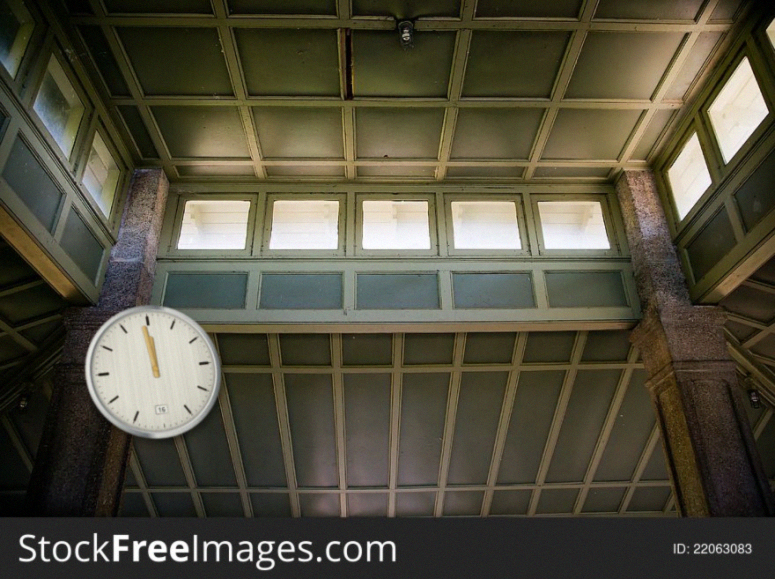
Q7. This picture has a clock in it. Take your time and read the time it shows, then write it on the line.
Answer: 11:59
